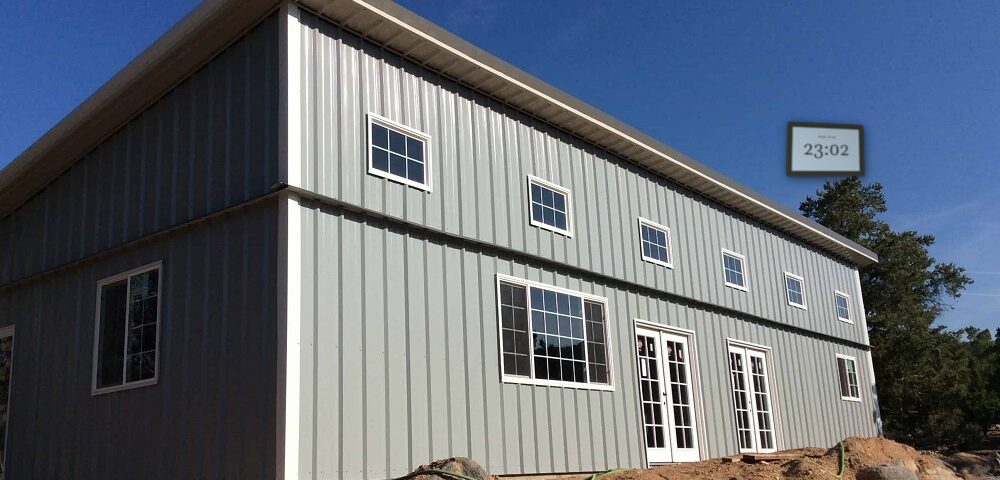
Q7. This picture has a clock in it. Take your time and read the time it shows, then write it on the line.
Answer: 23:02
